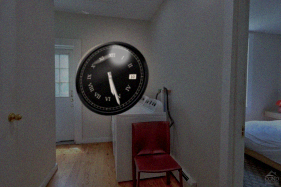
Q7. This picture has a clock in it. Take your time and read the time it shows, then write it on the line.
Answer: 5:26
